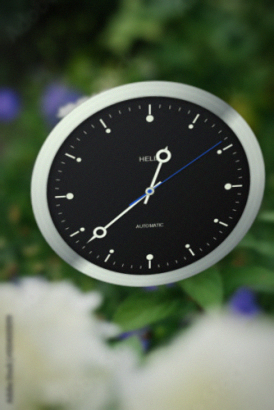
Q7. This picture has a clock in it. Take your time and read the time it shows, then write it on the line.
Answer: 12:38:09
